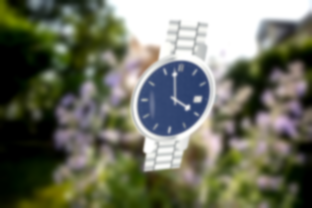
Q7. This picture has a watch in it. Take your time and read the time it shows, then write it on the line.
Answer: 3:58
